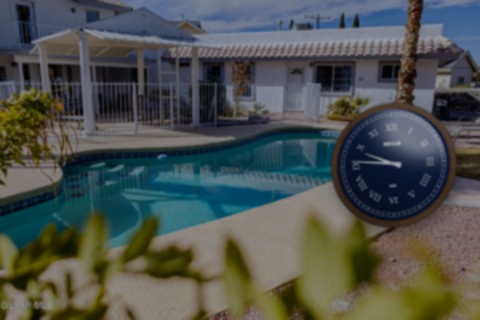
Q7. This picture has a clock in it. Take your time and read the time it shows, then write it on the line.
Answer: 9:46
